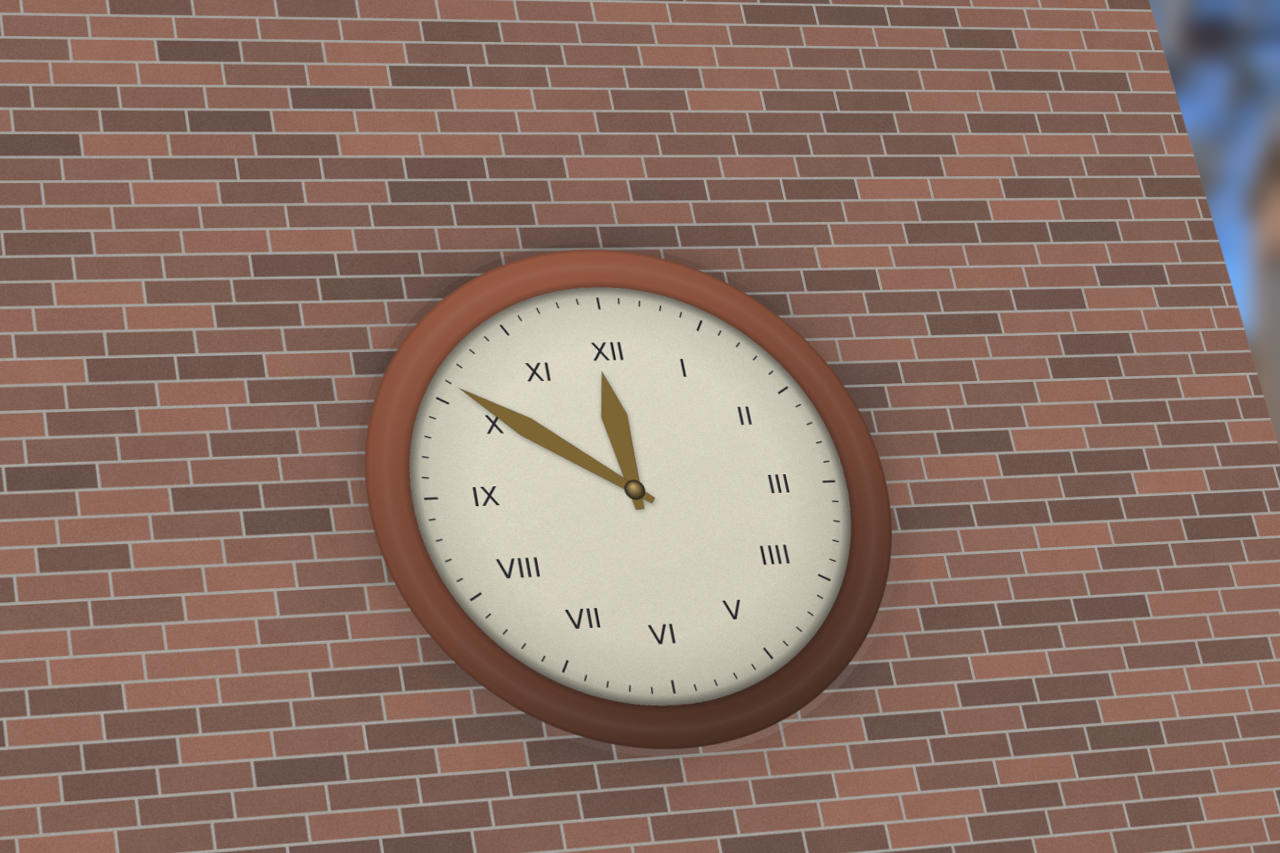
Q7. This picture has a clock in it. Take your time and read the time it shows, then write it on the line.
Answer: 11:51
